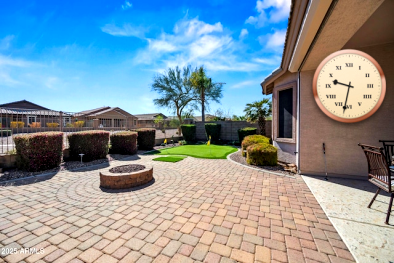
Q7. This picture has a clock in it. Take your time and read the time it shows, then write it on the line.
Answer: 9:32
